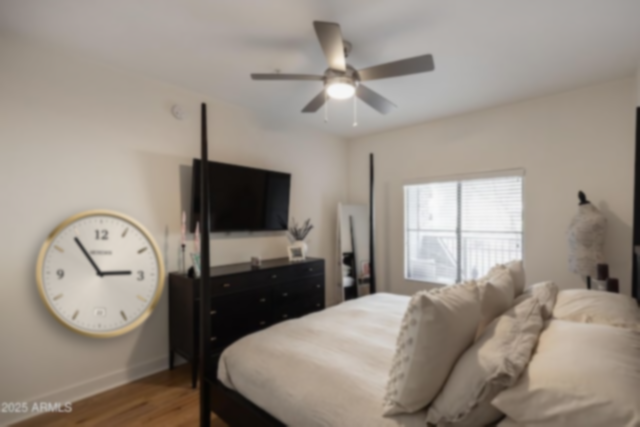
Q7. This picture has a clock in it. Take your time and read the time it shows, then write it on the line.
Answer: 2:54
